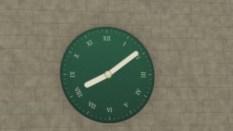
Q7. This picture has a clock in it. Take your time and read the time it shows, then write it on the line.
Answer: 8:09
